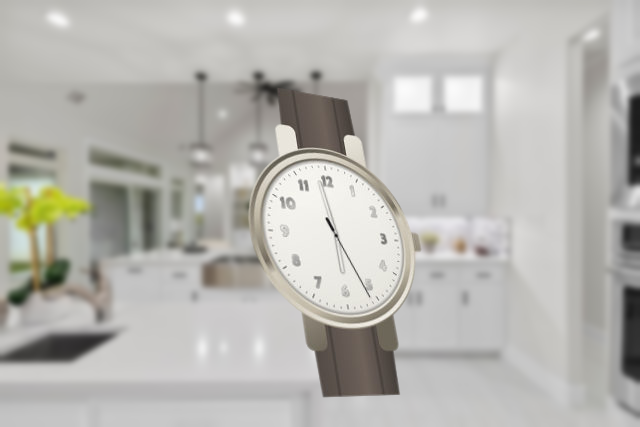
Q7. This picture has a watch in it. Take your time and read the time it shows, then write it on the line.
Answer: 5:58:26
